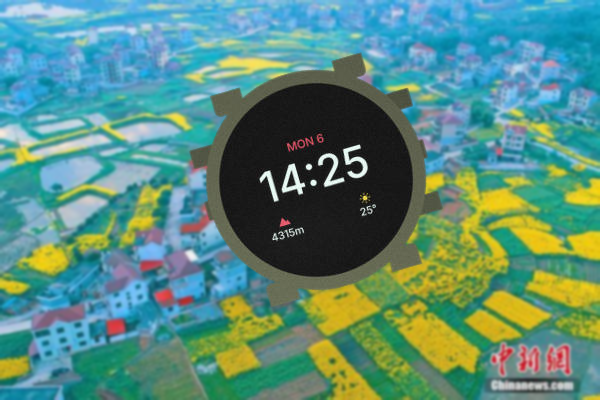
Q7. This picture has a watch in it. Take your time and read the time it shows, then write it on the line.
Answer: 14:25
